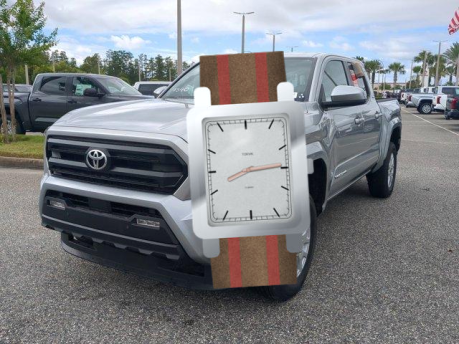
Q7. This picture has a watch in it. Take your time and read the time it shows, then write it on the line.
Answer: 8:14
